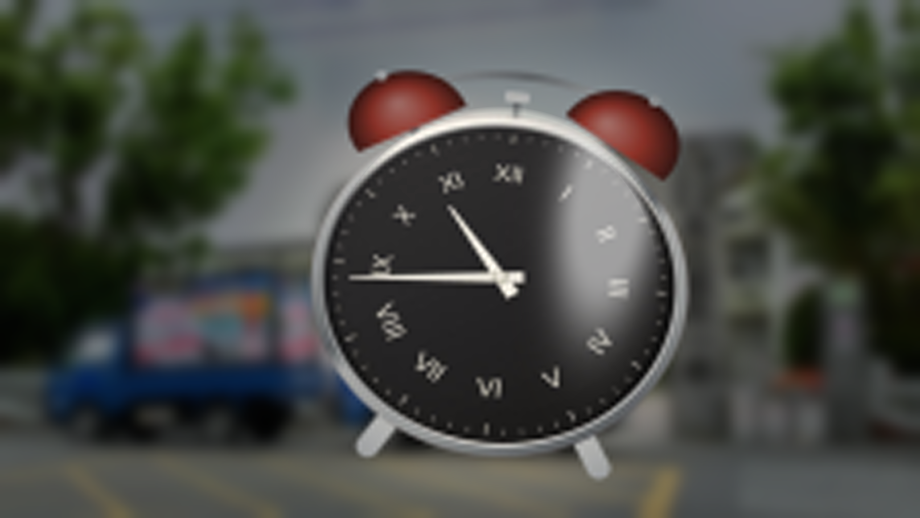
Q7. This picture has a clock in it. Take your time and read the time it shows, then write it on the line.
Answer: 10:44
